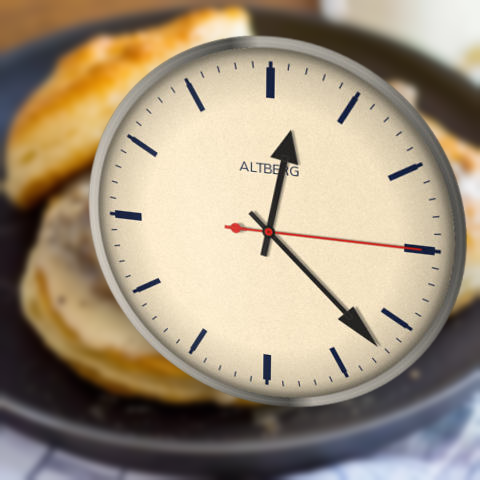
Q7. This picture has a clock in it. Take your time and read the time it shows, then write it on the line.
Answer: 12:22:15
